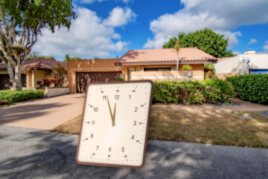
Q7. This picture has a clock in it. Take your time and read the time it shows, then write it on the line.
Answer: 11:56
